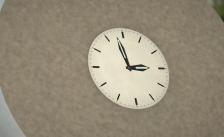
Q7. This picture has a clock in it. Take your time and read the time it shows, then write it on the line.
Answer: 2:58
